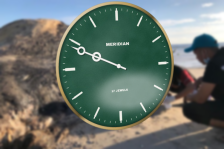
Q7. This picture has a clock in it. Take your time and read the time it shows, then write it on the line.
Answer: 9:49
